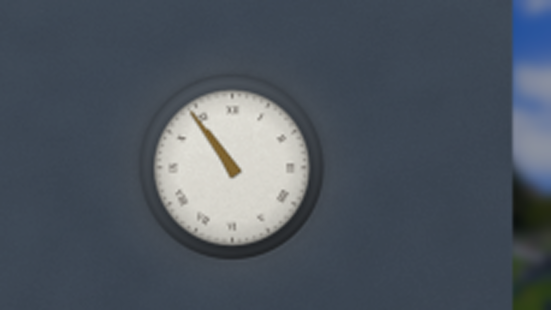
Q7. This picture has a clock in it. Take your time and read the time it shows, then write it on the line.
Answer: 10:54
